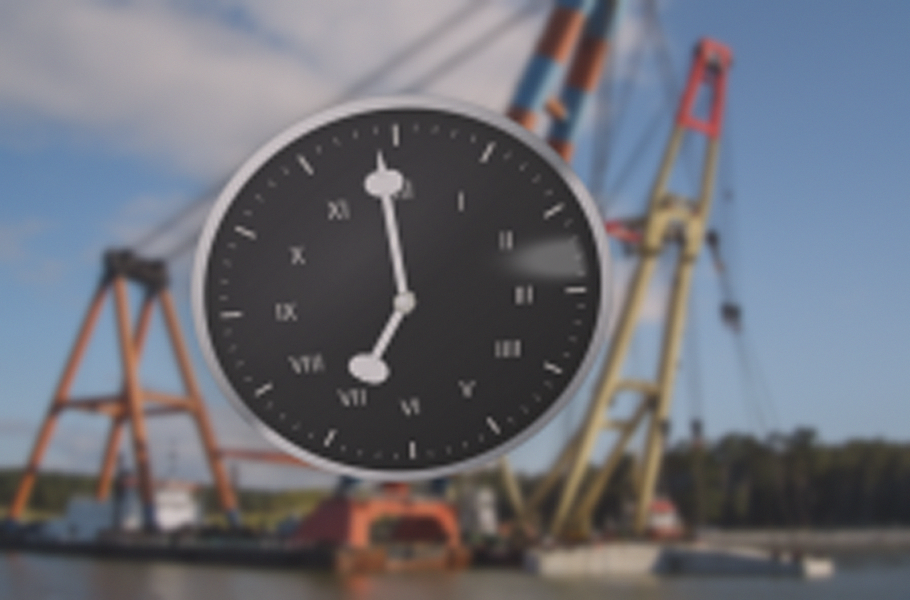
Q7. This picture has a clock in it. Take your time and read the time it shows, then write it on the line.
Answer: 6:59
